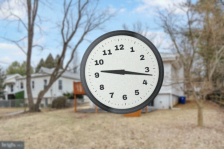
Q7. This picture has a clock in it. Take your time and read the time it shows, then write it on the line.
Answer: 9:17
